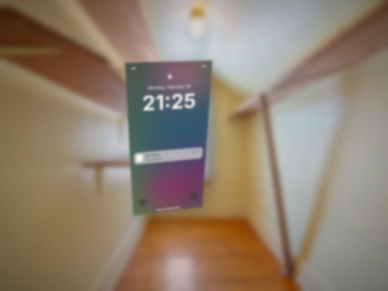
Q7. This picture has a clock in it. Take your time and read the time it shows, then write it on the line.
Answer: 21:25
